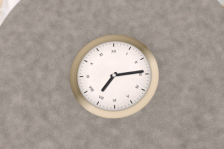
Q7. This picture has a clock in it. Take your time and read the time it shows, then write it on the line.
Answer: 7:14
